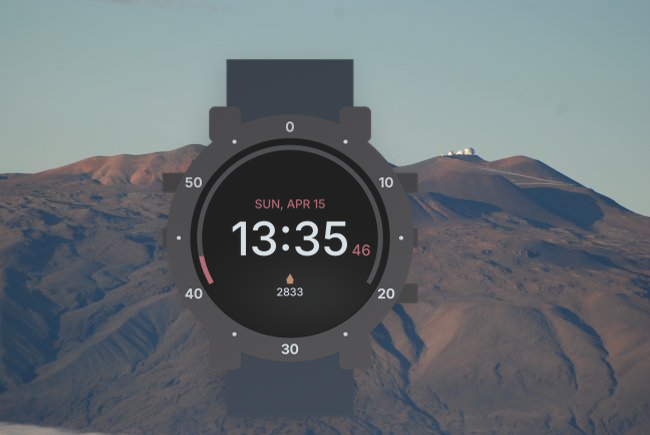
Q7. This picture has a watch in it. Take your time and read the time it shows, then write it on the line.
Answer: 13:35:46
